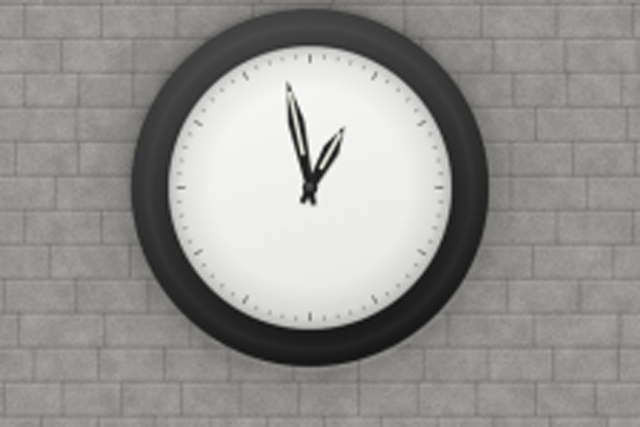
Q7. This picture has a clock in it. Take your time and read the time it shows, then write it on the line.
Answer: 12:58
